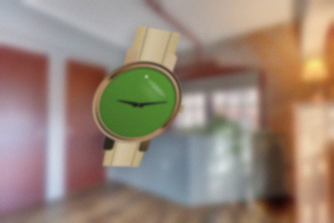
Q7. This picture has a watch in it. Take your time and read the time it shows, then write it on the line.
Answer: 9:13
